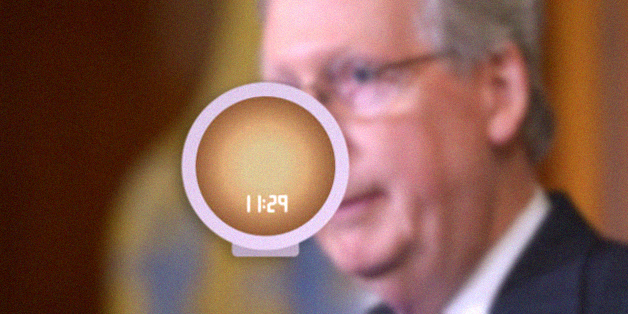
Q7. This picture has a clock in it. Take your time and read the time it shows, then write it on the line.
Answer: 11:29
